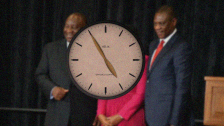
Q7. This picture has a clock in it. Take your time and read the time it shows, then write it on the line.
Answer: 4:55
